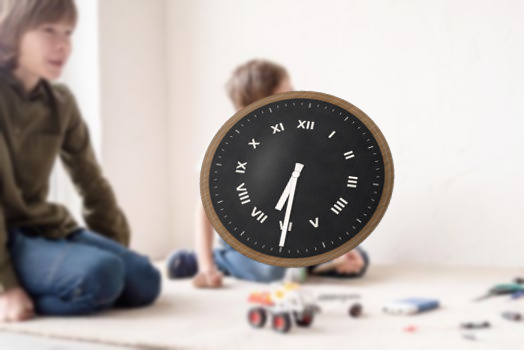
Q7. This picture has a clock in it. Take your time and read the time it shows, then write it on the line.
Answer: 6:30
